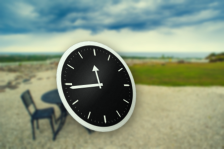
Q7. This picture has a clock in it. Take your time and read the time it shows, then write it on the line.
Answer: 11:44
